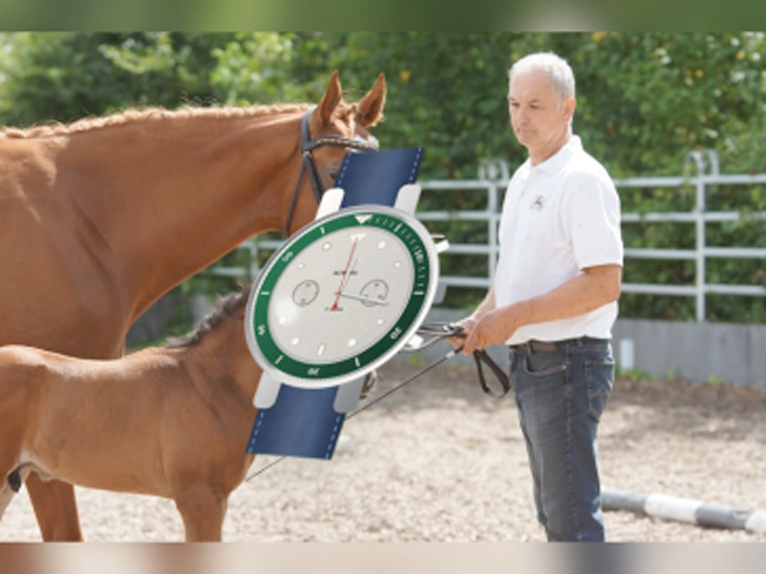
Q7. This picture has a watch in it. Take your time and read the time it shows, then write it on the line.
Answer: 12:17
